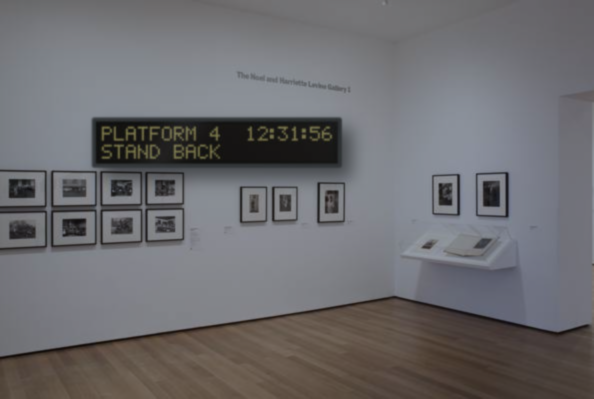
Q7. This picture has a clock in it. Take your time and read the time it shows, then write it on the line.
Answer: 12:31:56
